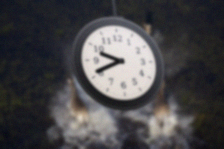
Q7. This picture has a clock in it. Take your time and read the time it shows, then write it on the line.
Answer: 9:41
